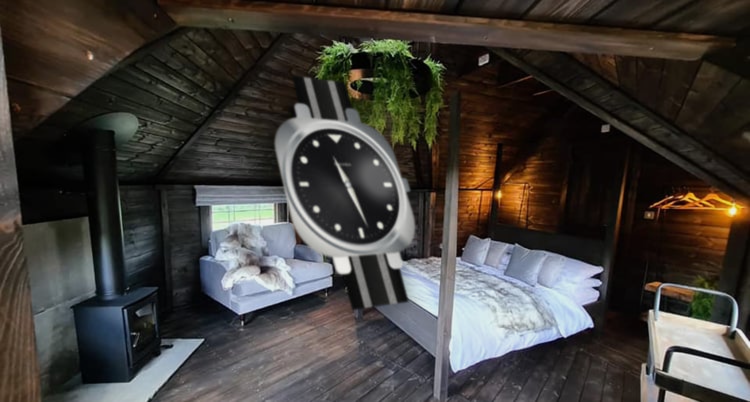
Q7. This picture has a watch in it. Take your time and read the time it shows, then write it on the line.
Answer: 11:28
